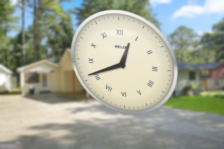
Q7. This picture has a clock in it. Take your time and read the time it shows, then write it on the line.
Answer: 12:41
